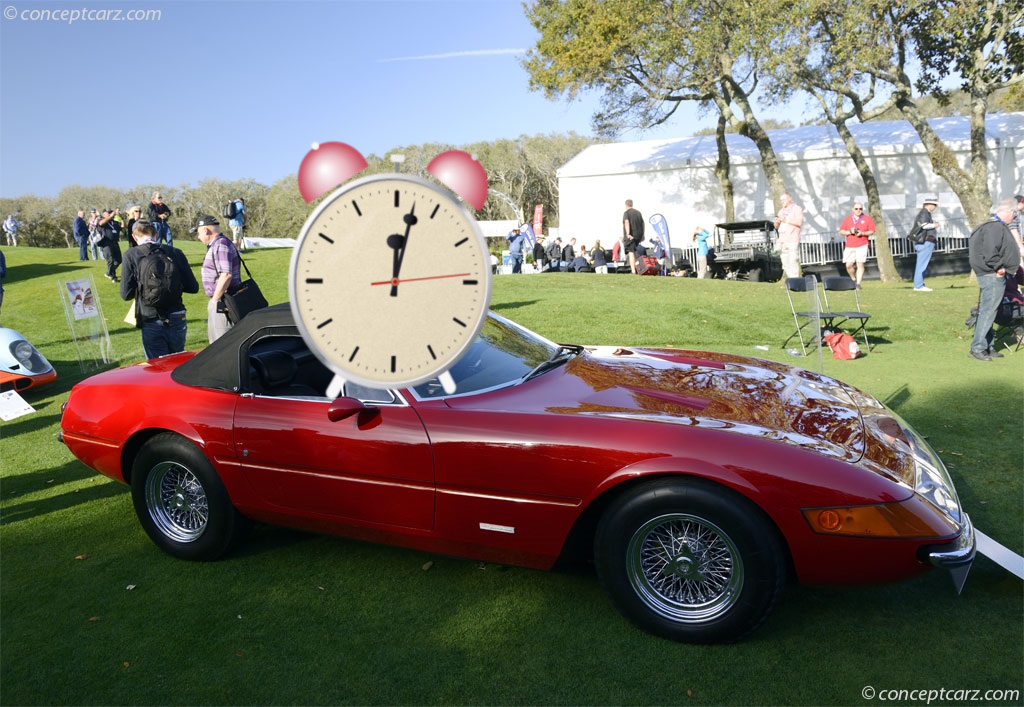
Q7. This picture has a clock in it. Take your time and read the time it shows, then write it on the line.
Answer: 12:02:14
